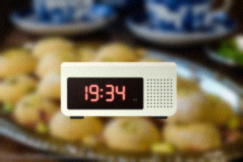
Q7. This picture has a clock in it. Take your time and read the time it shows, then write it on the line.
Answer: 19:34
